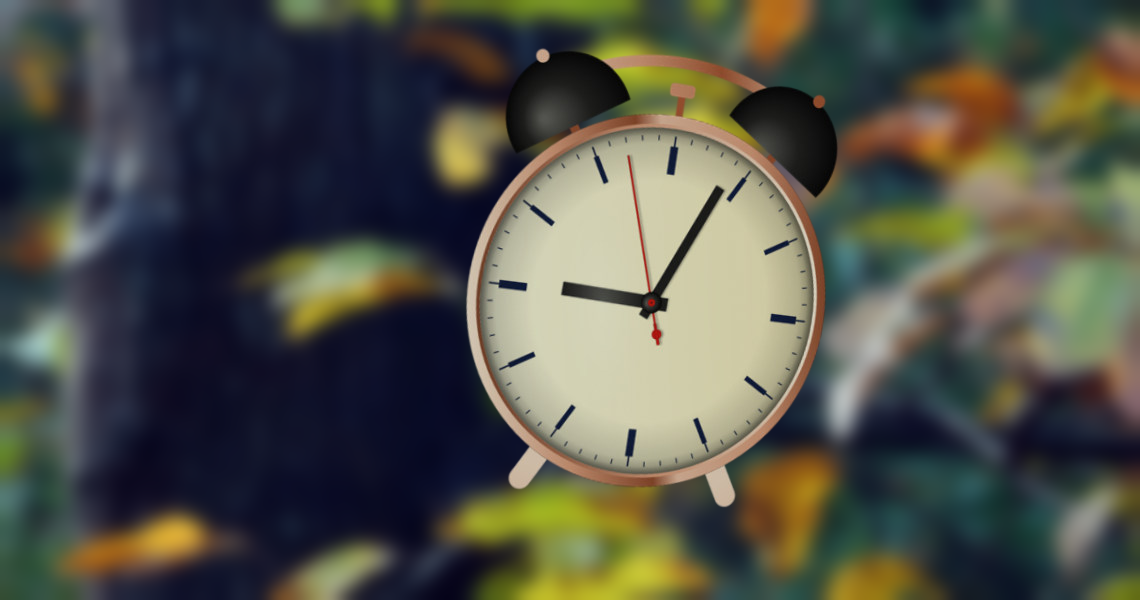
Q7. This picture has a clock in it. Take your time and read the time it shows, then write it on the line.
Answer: 9:03:57
